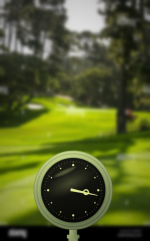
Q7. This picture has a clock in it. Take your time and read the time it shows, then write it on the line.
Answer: 3:17
